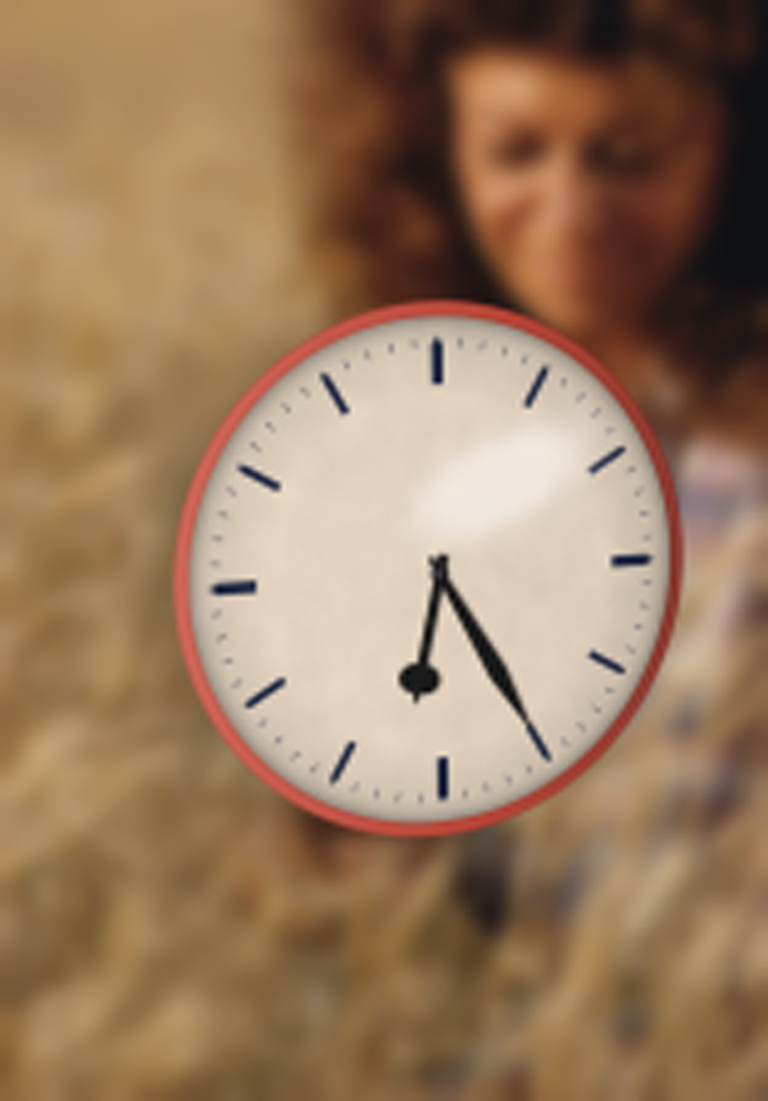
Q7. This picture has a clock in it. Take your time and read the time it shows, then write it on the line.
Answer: 6:25
